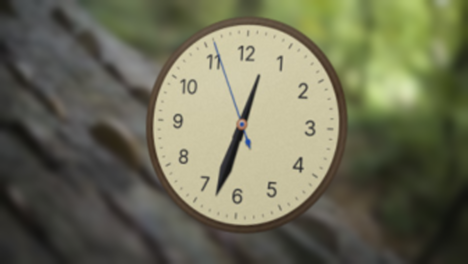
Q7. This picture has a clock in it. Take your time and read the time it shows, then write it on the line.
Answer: 12:32:56
